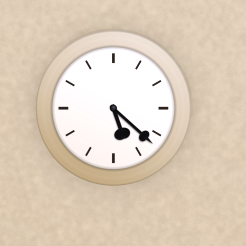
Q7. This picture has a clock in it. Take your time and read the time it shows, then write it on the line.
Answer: 5:22
